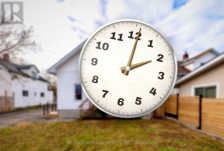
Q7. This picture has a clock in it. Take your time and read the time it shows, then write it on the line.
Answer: 2:01
